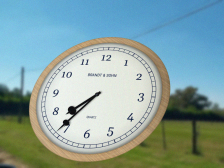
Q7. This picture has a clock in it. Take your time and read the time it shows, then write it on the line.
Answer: 7:36
